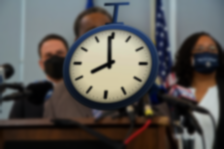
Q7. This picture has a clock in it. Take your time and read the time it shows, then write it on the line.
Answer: 7:59
